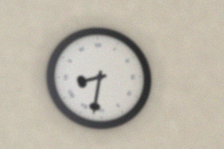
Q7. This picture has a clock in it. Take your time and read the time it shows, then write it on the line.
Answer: 8:32
